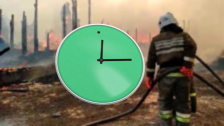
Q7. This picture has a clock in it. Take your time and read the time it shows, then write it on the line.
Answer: 12:15
